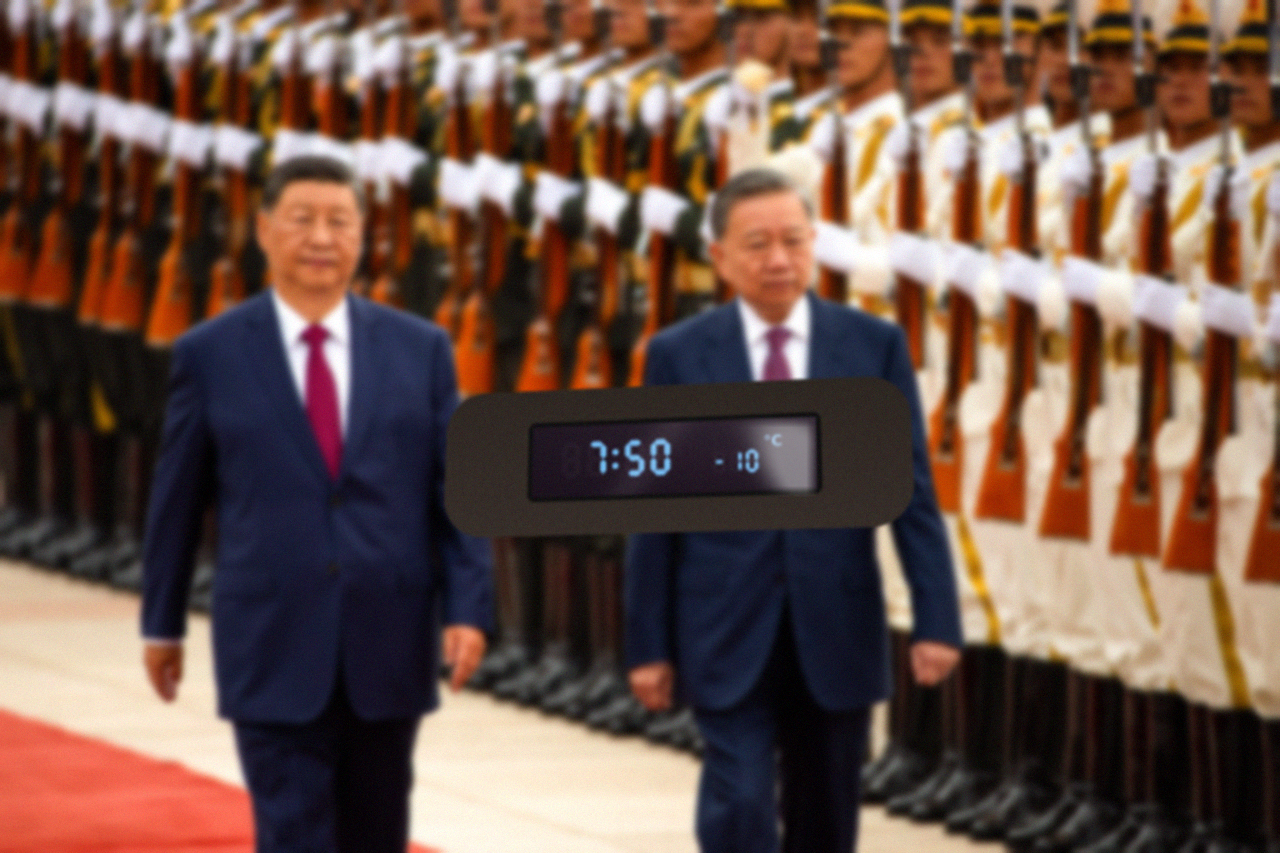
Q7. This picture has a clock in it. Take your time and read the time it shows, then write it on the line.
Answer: 7:50
